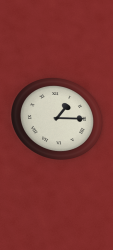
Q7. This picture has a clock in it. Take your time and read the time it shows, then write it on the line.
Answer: 1:15
